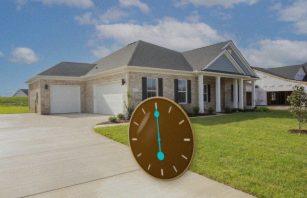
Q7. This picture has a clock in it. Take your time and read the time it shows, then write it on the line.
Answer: 6:00
